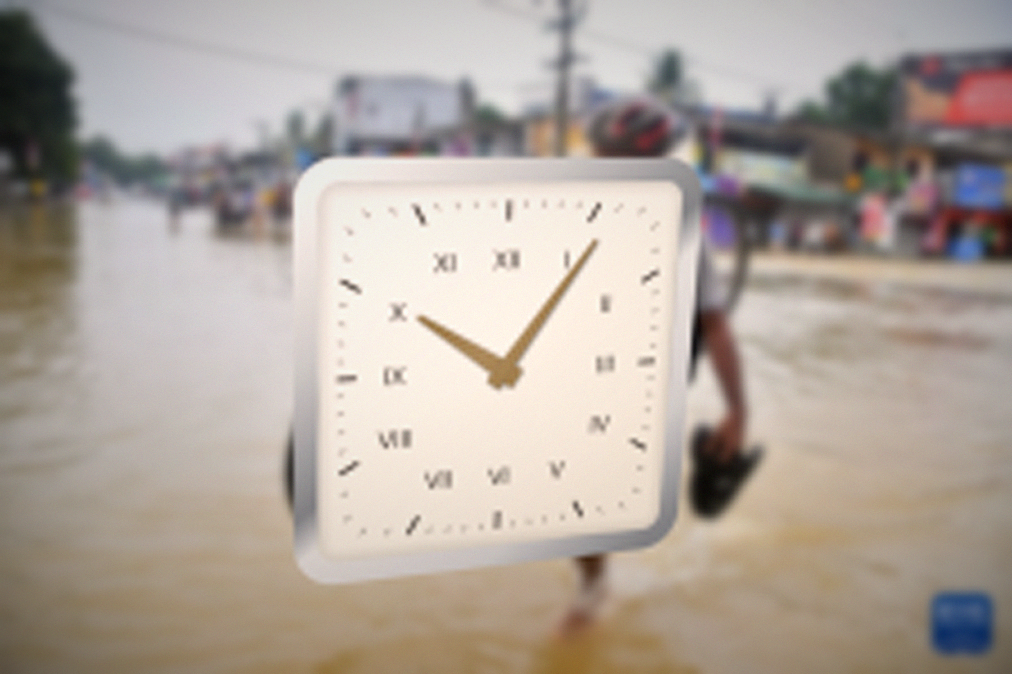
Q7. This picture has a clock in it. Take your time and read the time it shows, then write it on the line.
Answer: 10:06
